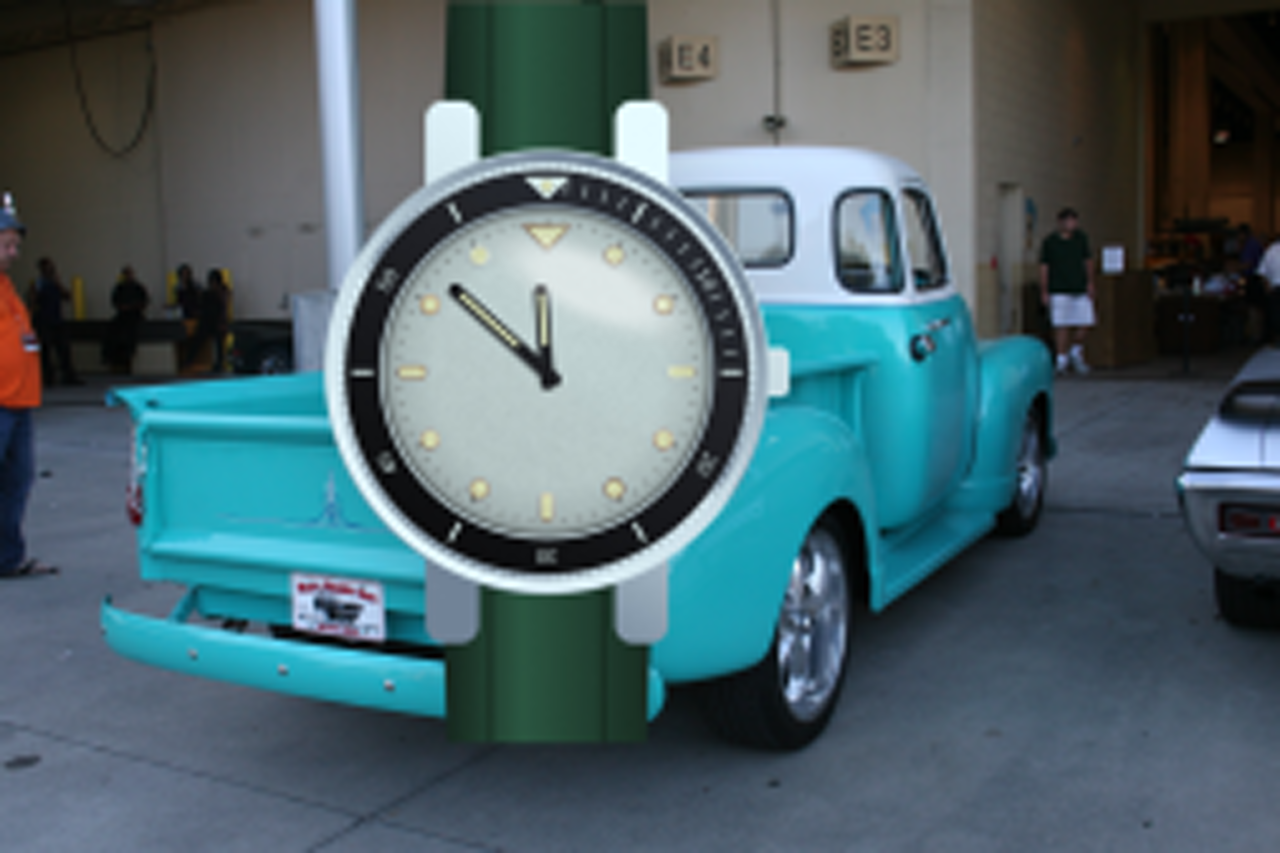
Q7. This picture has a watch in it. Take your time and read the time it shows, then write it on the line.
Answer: 11:52
